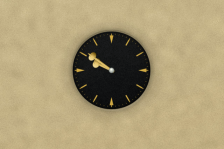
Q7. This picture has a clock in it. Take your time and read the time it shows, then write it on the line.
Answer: 9:51
